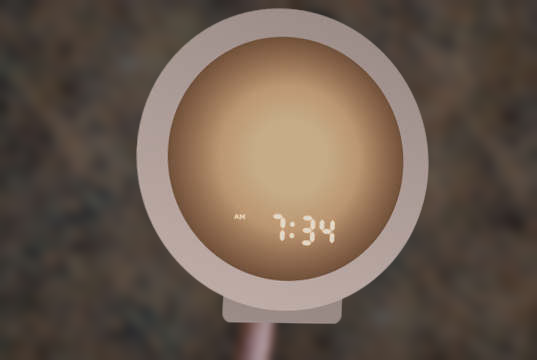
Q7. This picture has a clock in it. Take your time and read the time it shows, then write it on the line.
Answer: 7:34
